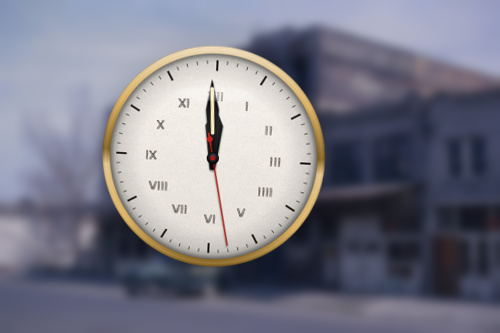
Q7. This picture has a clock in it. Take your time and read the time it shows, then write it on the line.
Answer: 11:59:28
